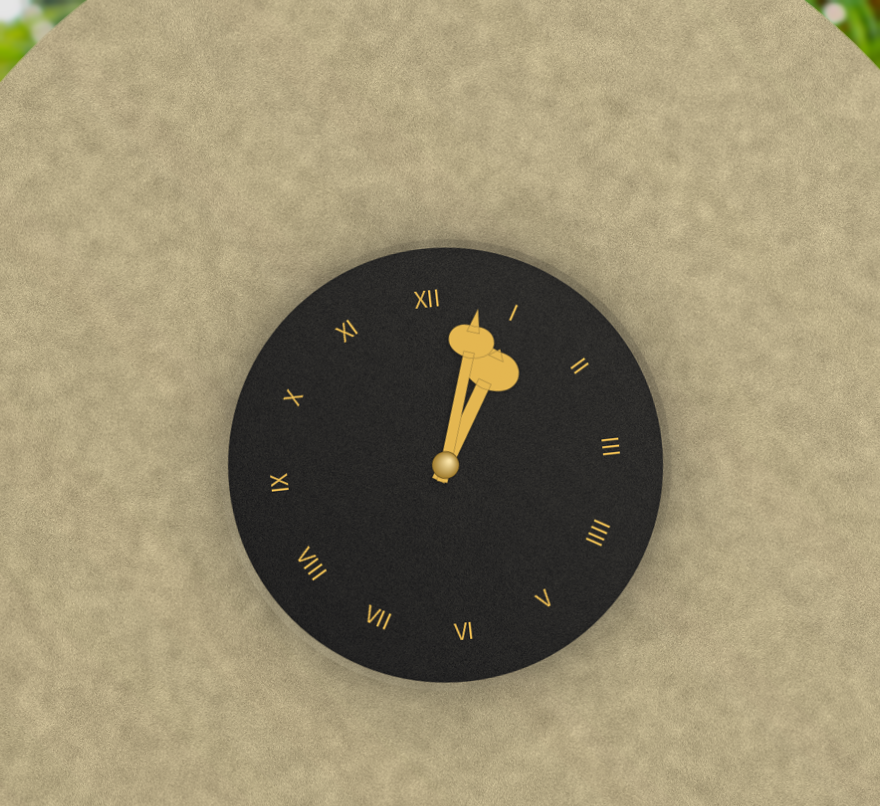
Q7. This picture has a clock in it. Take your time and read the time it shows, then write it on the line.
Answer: 1:03
